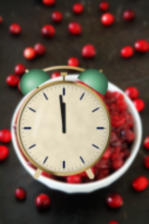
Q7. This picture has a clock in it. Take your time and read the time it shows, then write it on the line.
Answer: 11:59
